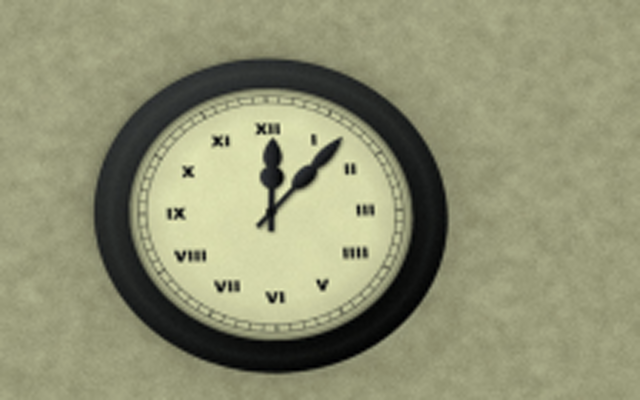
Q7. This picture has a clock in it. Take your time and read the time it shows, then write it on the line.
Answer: 12:07
